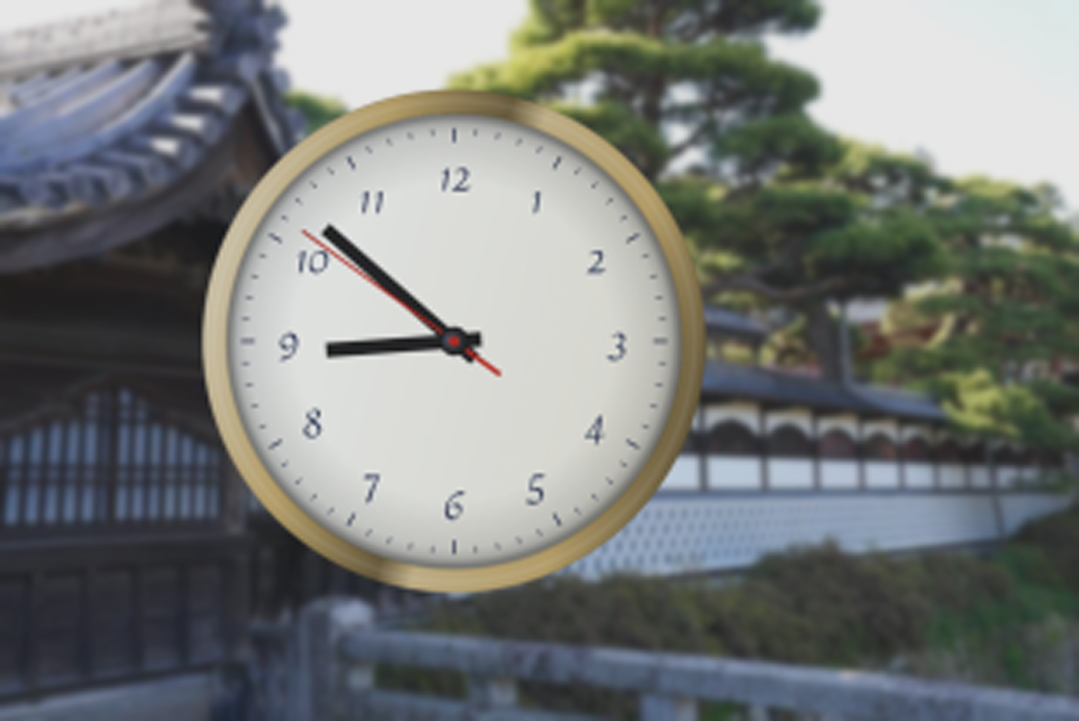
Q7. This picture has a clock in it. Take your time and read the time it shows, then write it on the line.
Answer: 8:51:51
